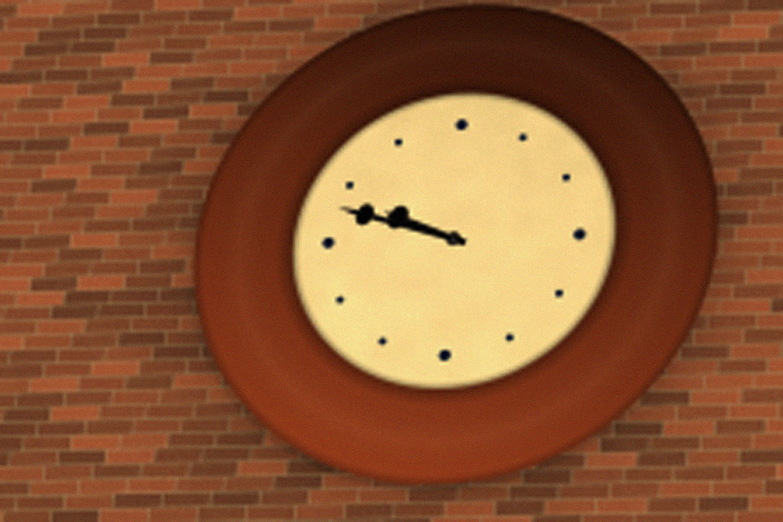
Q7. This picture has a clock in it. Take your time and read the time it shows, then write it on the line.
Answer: 9:48
